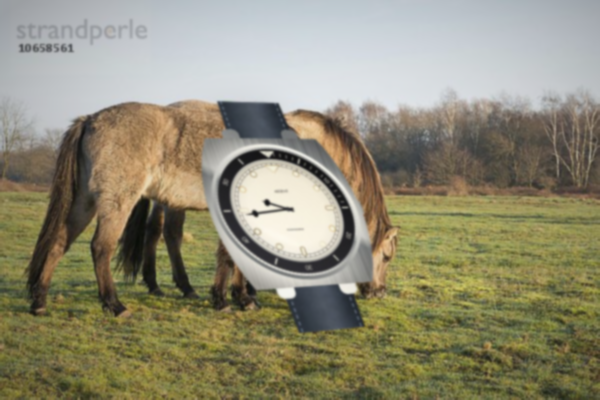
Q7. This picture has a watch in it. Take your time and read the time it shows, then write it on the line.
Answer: 9:44
